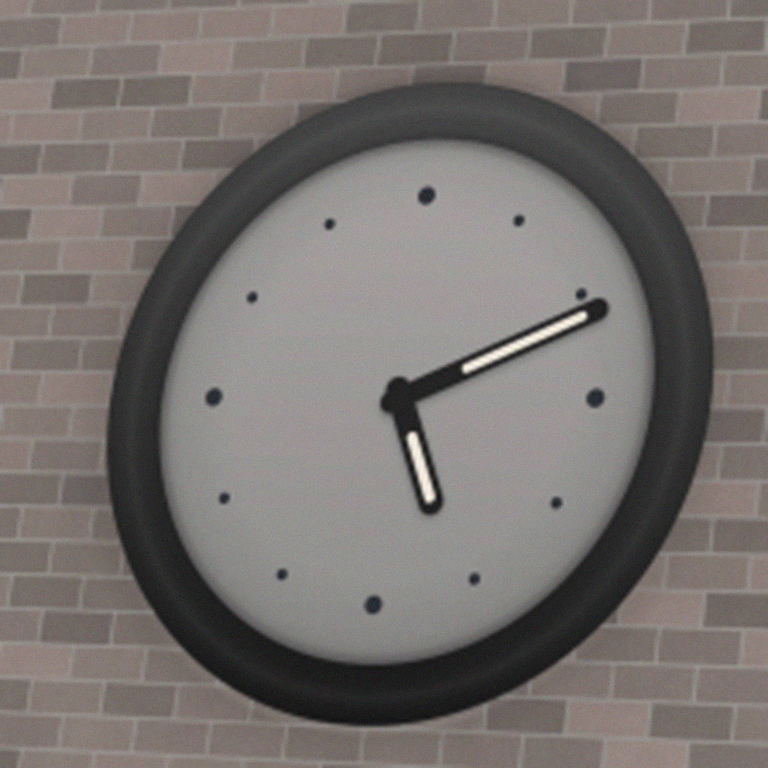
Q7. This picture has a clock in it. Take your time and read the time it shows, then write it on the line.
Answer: 5:11
